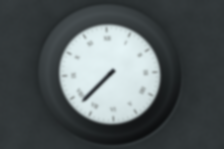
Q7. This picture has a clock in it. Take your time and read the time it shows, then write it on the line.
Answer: 7:38
